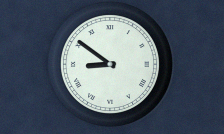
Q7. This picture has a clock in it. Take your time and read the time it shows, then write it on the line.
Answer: 8:51
